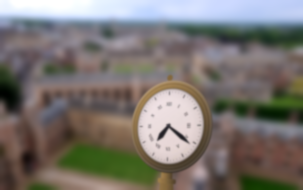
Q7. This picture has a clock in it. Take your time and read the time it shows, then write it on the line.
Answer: 7:21
